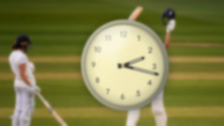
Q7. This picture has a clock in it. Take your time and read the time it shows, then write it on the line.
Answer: 2:17
